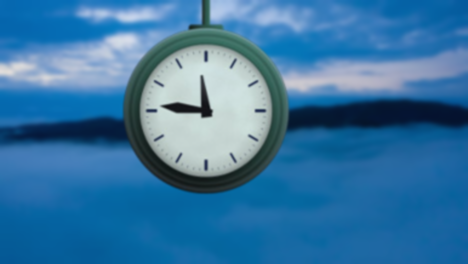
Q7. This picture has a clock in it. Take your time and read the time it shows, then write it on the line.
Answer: 11:46
